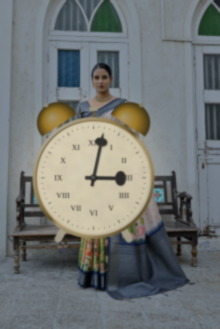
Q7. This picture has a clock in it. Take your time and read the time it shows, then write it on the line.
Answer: 3:02
